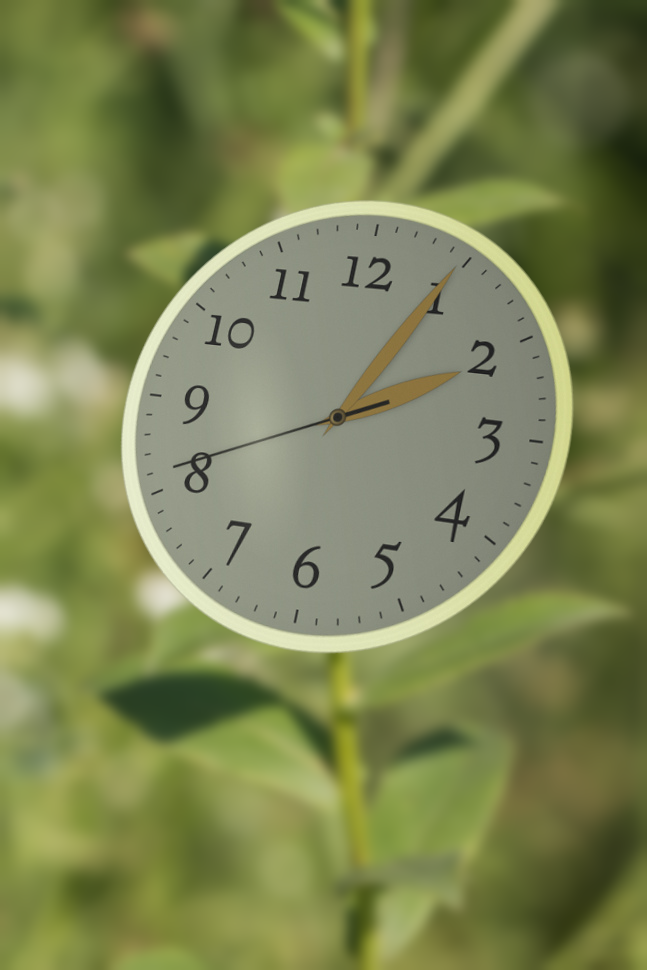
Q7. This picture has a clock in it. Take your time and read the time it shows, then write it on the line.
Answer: 2:04:41
